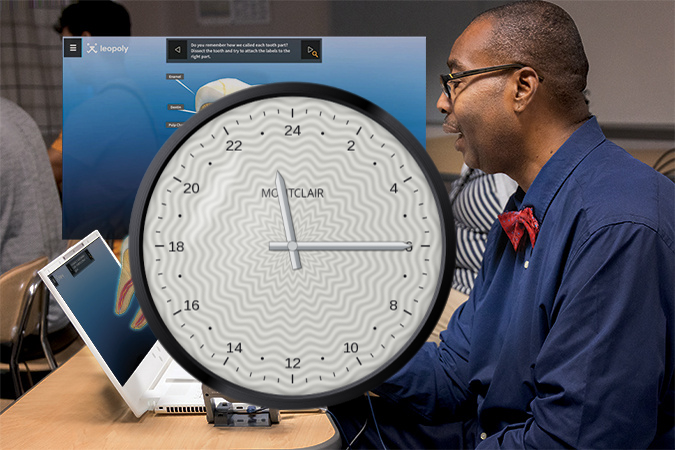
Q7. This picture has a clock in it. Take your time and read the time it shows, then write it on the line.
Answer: 23:15
